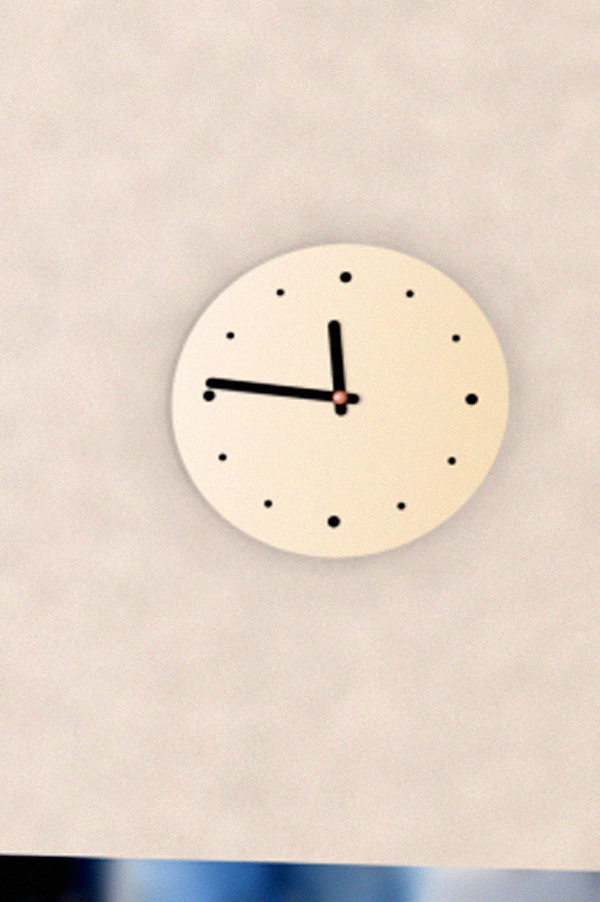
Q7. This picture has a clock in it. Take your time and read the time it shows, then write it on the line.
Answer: 11:46
